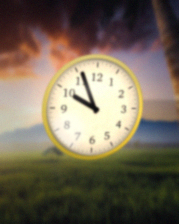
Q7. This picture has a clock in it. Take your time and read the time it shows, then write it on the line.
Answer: 9:56
